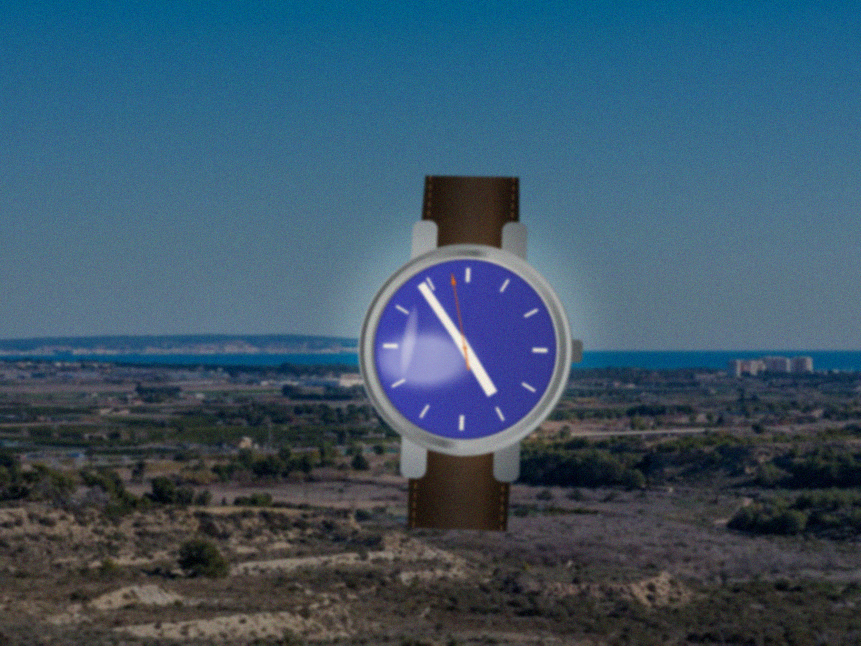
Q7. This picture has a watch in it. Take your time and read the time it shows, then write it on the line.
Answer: 4:53:58
